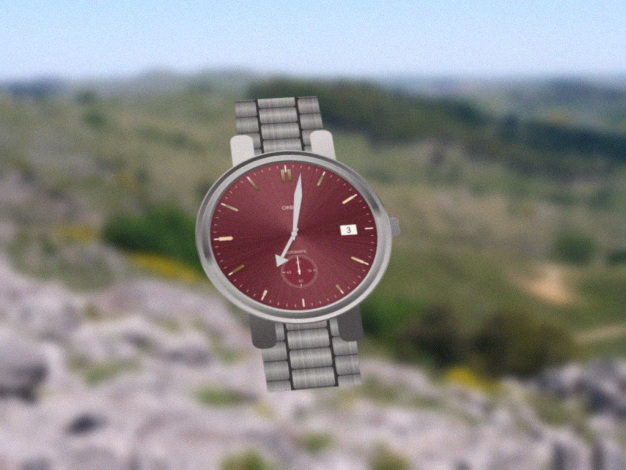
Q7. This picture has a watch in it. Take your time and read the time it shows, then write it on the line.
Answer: 7:02
